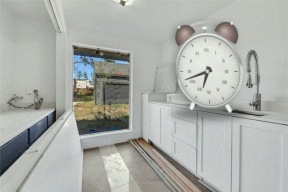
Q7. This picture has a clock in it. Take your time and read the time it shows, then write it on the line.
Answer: 6:42
